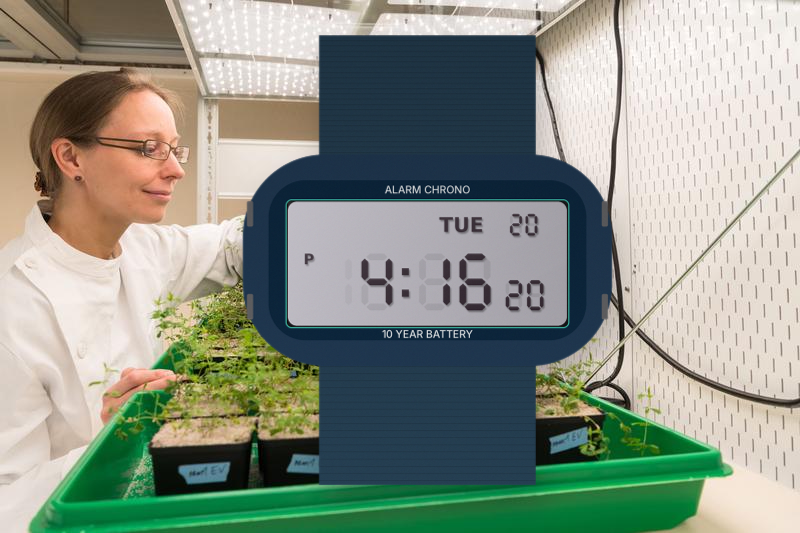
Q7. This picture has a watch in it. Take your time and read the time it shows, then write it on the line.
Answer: 4:16:20
